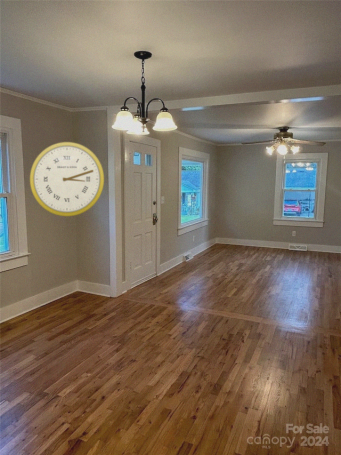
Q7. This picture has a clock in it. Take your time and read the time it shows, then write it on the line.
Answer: 3:12
